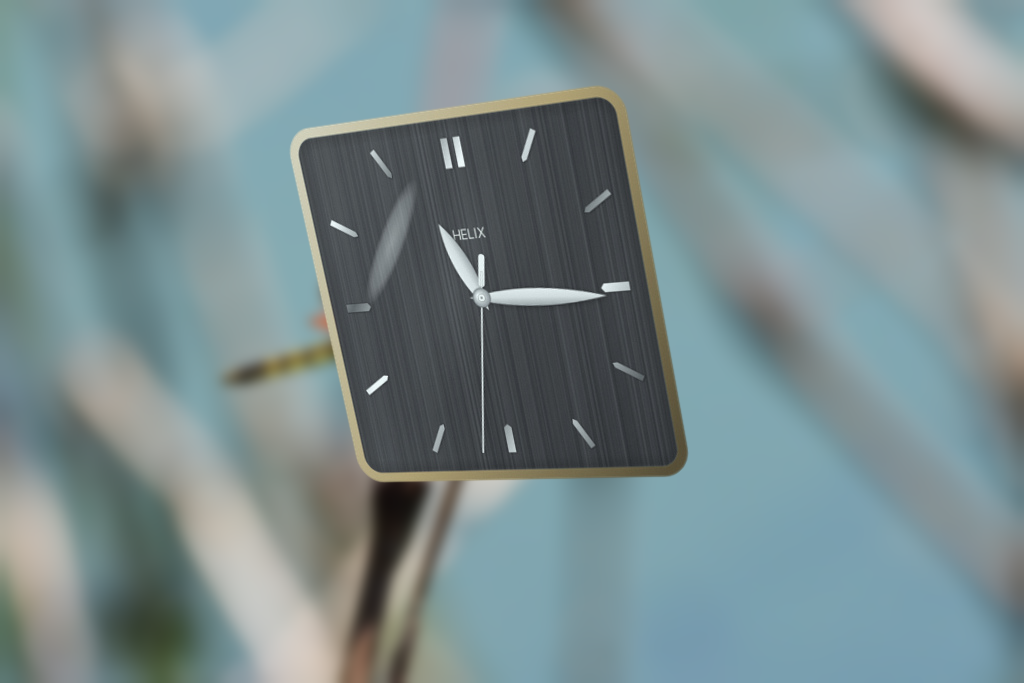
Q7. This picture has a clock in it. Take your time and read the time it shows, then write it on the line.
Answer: 11:15:32
